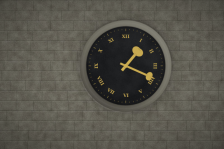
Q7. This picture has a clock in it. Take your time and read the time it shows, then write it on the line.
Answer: 1:19
